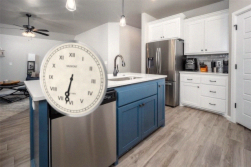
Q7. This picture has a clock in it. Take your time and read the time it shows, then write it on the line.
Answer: 6:32
